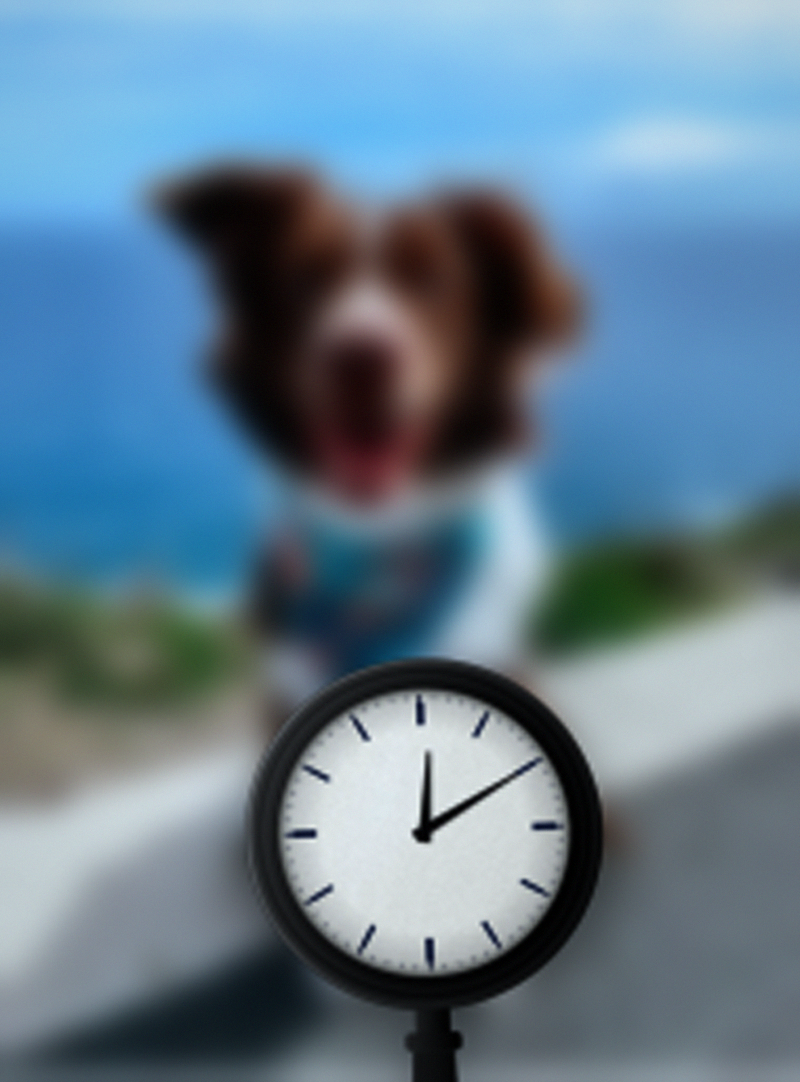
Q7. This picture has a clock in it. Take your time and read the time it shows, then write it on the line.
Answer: 12:10
